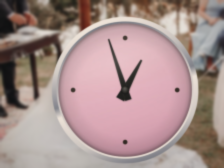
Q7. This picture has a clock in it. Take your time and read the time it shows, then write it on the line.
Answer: 12:57
